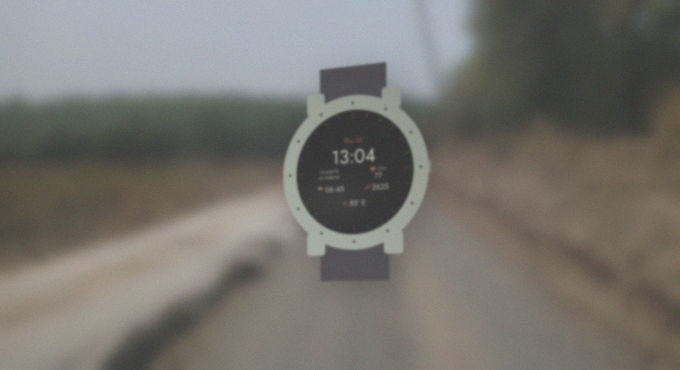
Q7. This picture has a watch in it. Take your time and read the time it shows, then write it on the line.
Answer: 13:04
